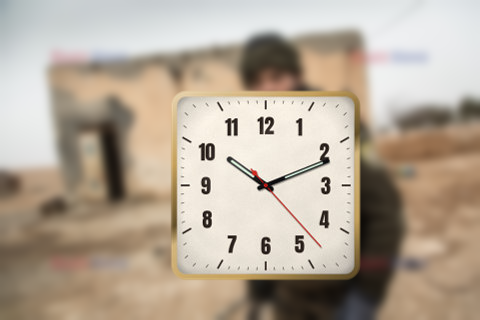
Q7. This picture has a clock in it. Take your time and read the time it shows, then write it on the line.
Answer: 10:11:23
